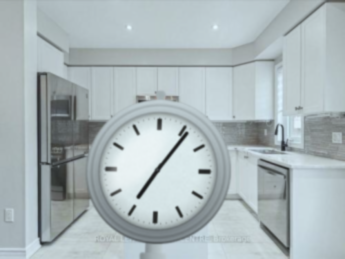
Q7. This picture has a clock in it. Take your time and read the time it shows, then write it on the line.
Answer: 7:06
